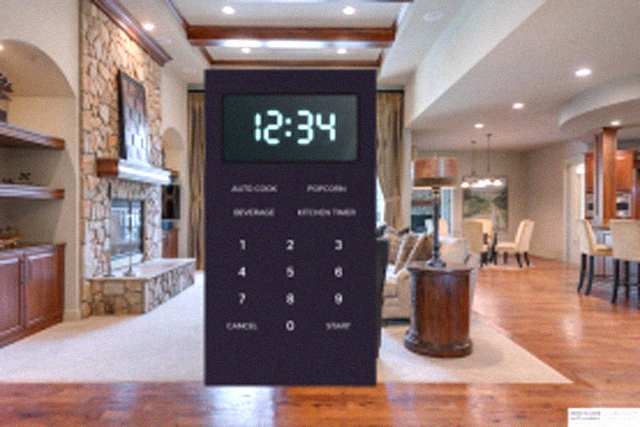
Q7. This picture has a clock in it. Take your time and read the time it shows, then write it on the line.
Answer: 12:34
